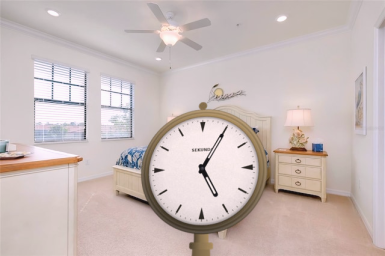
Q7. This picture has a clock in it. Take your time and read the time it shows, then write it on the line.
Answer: 5:05
